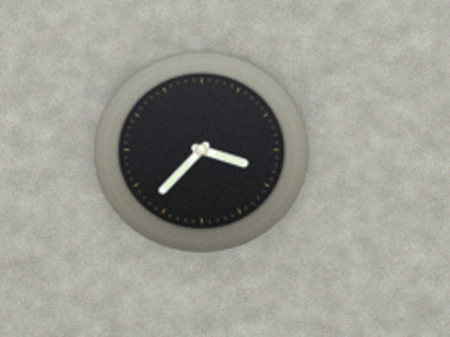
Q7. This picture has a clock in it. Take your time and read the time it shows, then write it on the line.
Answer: 3:37
